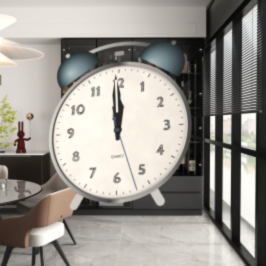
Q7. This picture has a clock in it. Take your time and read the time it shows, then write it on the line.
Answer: 11:59:27
